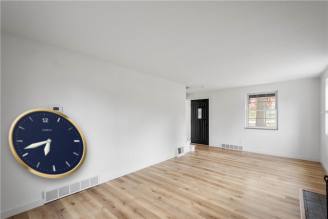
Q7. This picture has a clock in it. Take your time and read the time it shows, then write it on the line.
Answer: 6:42
